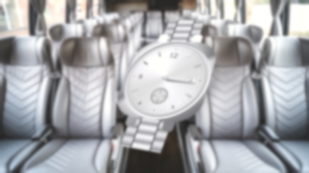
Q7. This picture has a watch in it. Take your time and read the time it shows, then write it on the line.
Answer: 3:16
